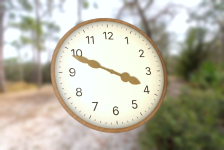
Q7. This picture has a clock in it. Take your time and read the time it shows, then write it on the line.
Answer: 3:49
